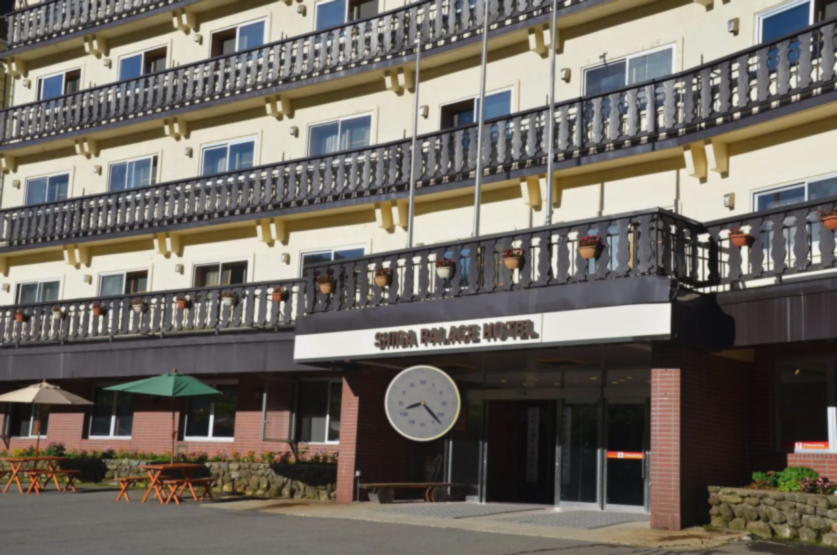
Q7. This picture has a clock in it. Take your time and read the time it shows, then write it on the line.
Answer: 8:23
